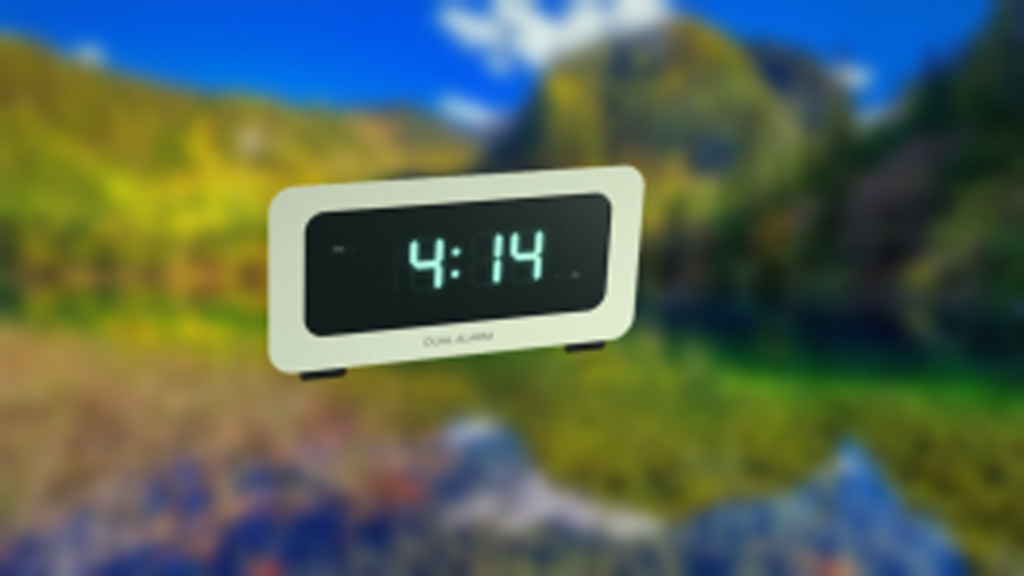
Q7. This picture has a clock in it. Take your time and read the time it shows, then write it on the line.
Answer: 4:14
